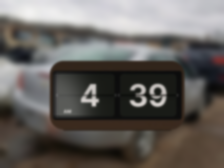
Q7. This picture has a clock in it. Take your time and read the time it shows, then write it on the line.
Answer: 4:39
